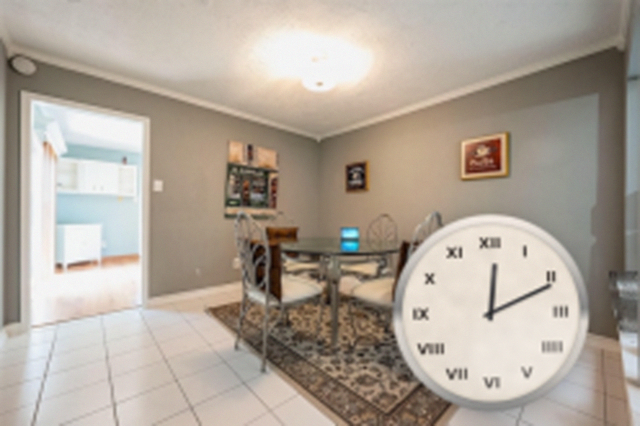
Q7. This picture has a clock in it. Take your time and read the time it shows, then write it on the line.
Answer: 12:11
